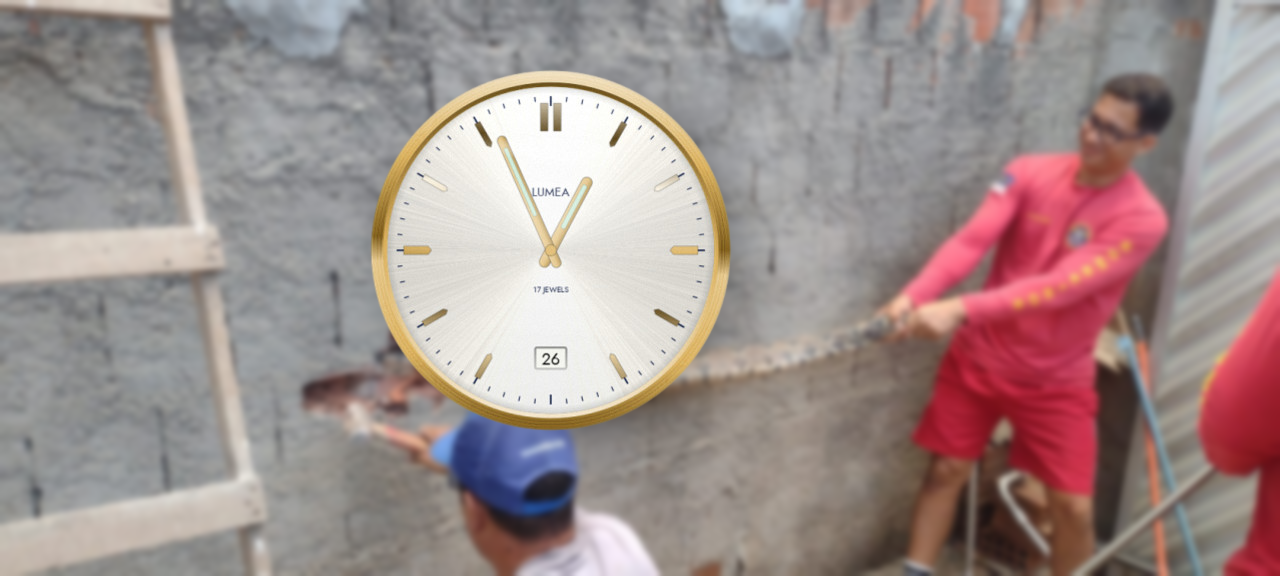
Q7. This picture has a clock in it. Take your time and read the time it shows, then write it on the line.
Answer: 12:56
